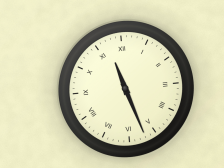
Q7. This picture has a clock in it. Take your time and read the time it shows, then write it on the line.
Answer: 11:27
